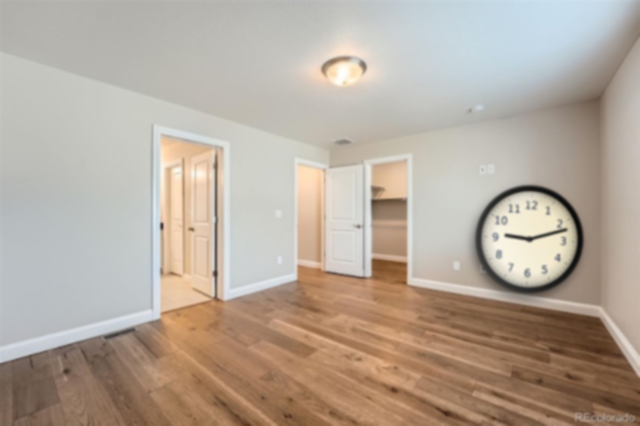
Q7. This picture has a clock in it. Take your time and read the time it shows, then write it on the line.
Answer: 9:12
